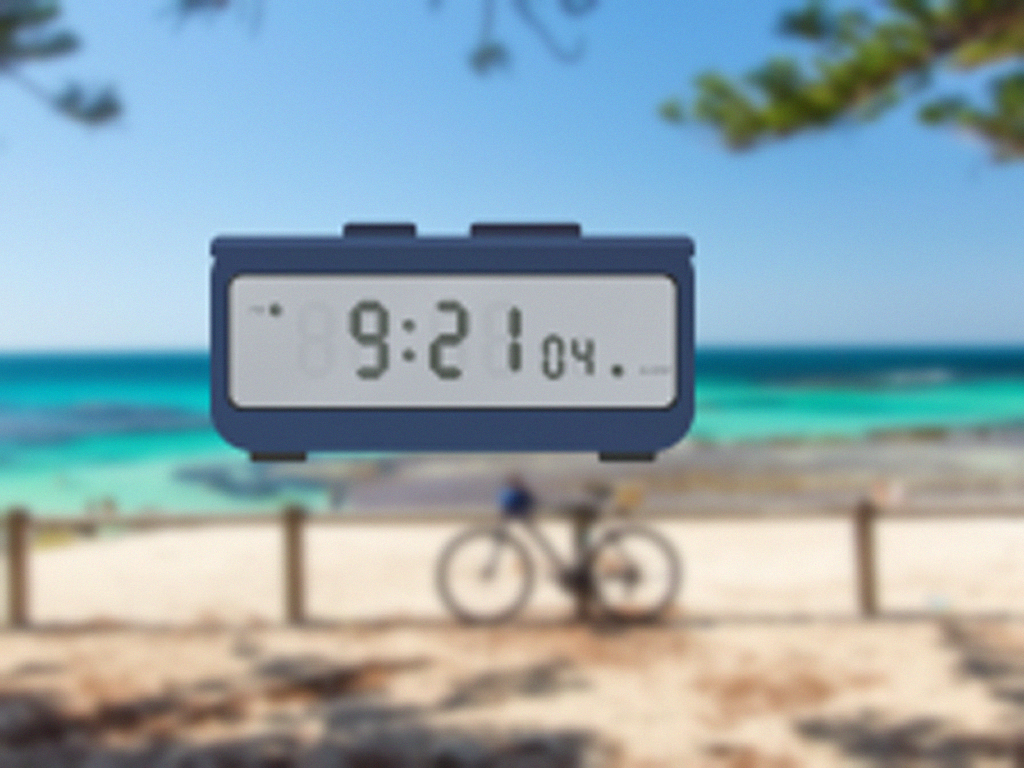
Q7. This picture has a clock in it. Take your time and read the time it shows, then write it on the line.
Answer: 9:21:04
